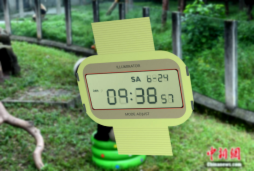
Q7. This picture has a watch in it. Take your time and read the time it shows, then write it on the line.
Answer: 9:38:57
